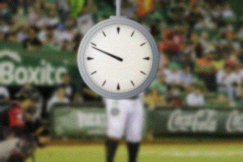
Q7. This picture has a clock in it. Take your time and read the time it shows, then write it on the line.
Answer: 9:49
